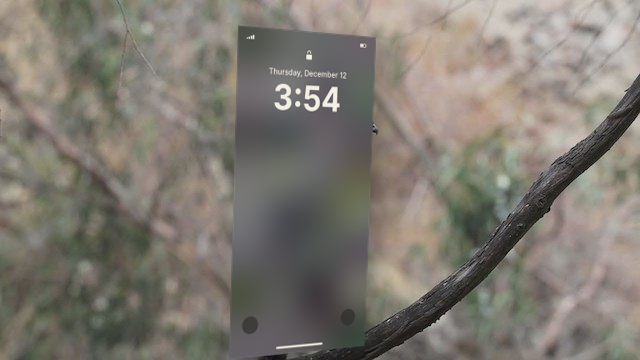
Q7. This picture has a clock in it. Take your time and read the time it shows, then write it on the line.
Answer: 3:54
